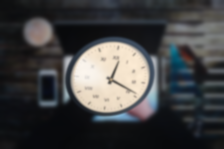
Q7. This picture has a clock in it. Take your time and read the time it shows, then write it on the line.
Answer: 12:19
